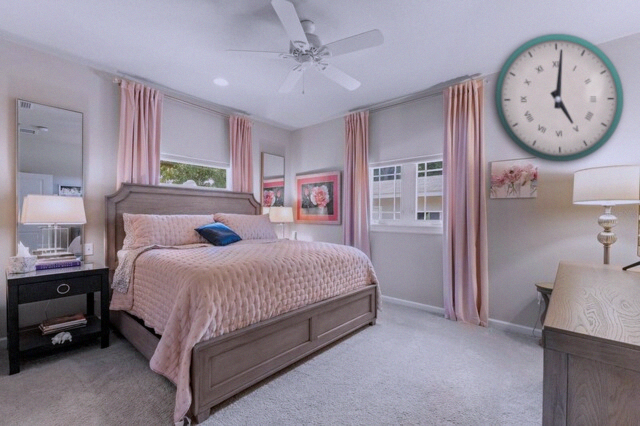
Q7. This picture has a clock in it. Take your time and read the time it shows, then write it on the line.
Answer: 5:01
